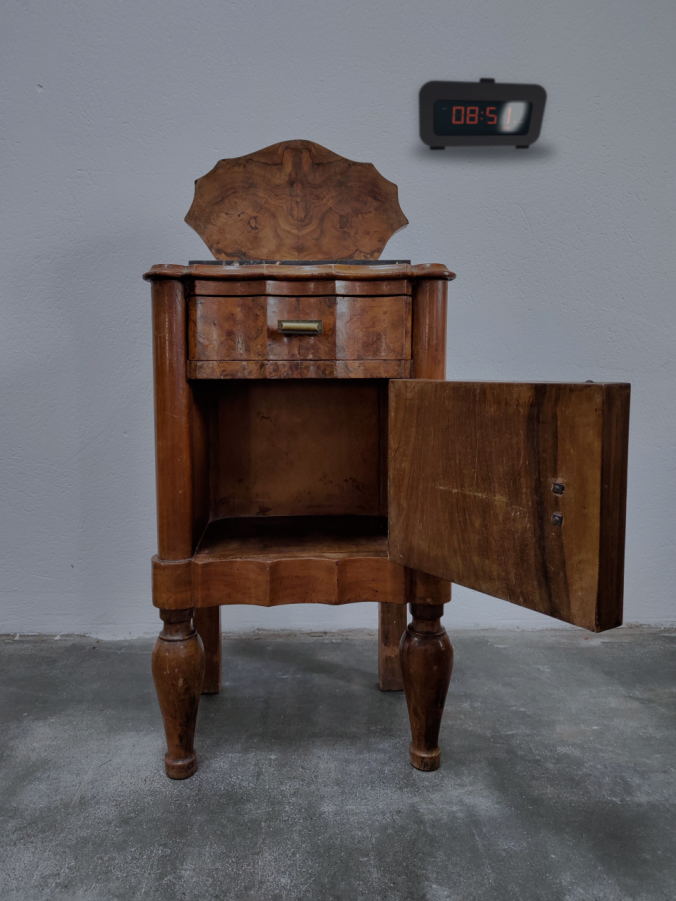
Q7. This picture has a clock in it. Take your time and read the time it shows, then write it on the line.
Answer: 8:51
